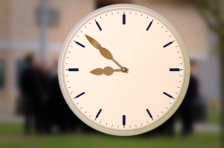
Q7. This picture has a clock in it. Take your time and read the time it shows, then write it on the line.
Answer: 8:52
